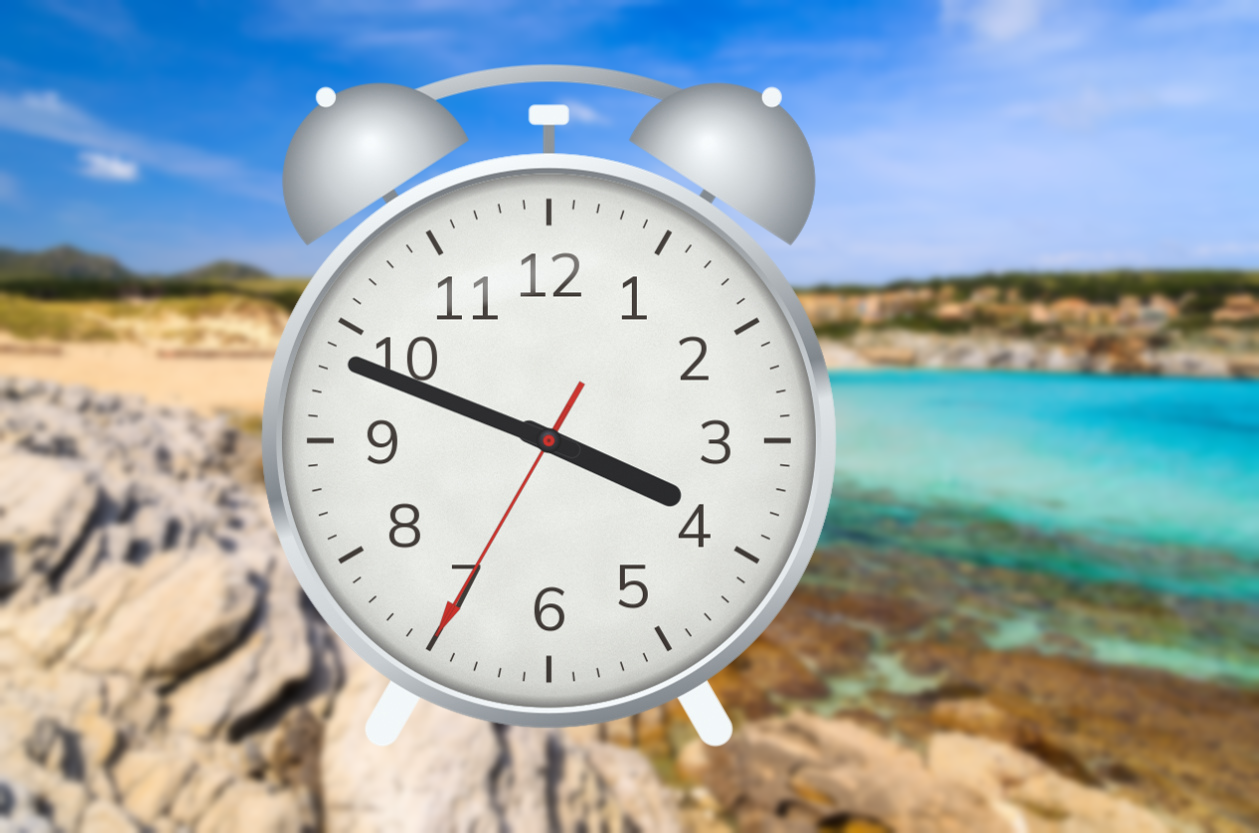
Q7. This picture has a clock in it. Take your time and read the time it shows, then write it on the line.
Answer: 3:48:35
